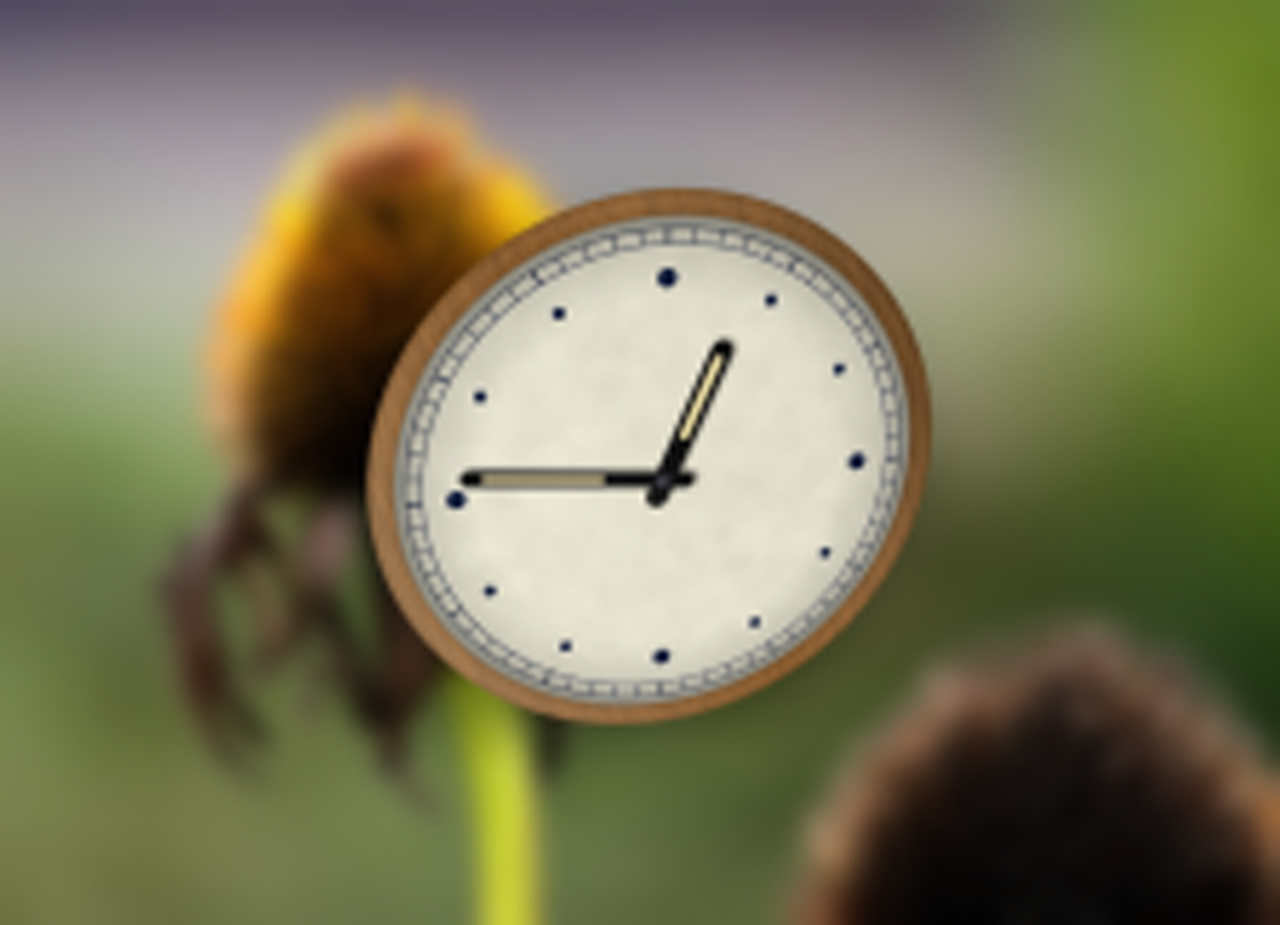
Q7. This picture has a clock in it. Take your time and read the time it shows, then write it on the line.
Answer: 12:46
